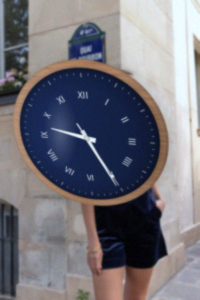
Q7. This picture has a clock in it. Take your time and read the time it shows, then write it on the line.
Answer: 9:25:25
